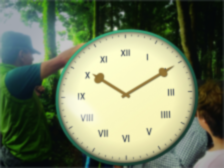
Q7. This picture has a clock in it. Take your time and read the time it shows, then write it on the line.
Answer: 10:10
